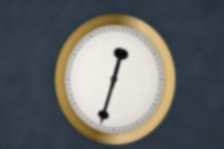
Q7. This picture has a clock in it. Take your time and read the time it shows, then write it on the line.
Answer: 12:33
